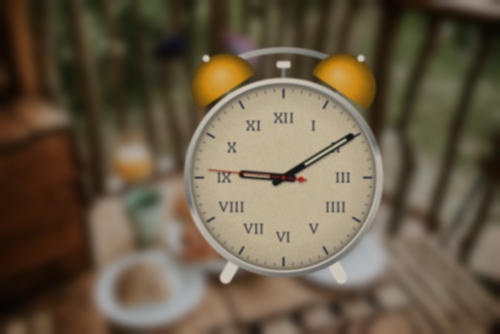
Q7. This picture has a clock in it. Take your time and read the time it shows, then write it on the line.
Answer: 9:09:46
